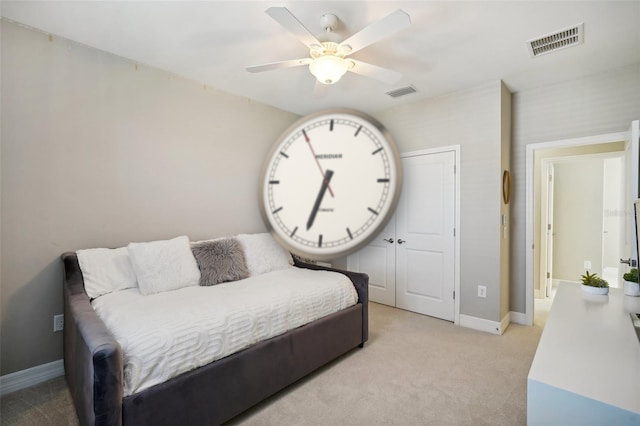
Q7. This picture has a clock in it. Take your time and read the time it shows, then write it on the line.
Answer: 6:32:55
